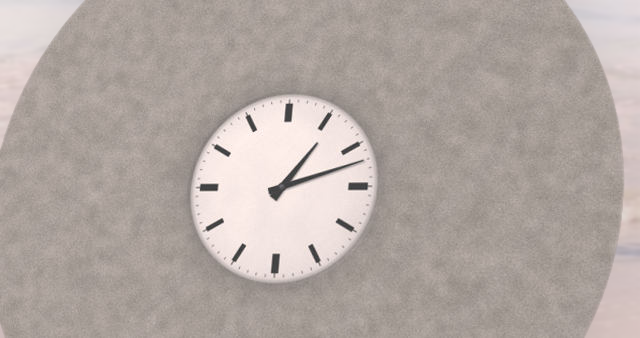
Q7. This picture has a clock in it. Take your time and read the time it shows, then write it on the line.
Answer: 1:12
